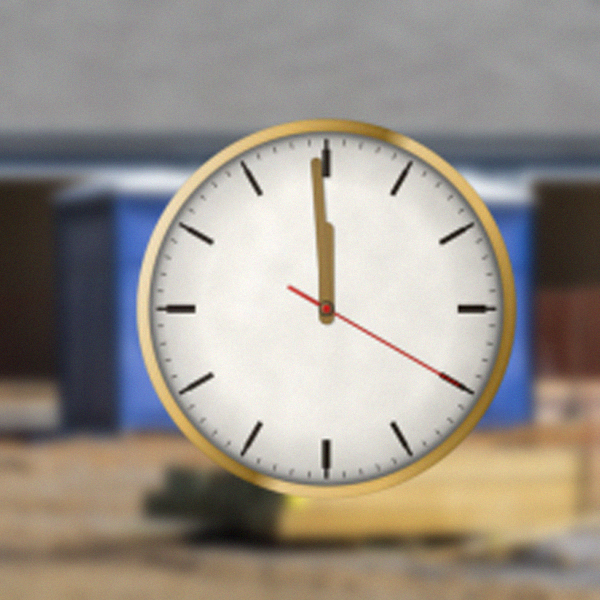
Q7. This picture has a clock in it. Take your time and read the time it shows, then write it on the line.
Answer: 11:59:20
